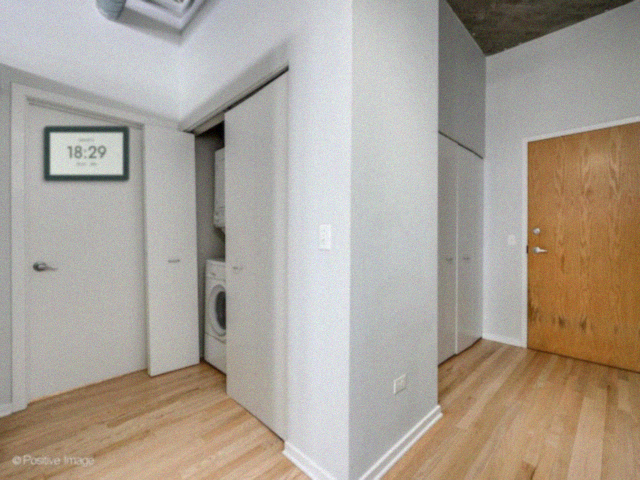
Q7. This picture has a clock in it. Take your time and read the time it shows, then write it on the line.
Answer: 18:29
